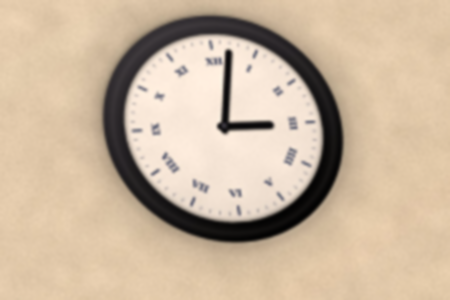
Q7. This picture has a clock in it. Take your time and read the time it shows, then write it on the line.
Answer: 3:02
